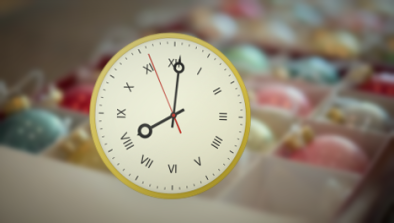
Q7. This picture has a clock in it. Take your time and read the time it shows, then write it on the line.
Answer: 8:00:56
